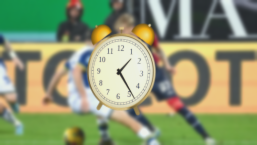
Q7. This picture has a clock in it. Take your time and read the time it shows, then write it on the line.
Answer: 1:24
